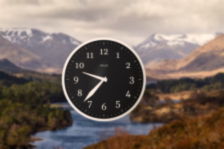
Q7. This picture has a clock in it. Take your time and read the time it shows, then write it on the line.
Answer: 9:37
